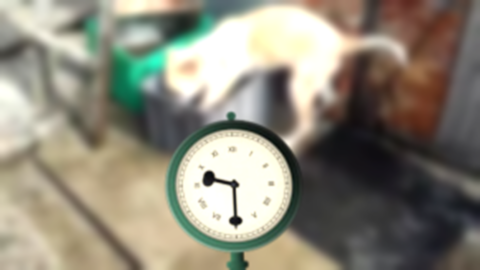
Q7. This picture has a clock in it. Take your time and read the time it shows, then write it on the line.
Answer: 9:30
